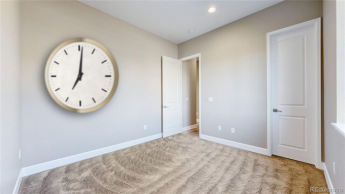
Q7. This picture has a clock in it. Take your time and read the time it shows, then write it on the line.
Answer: 7:01
